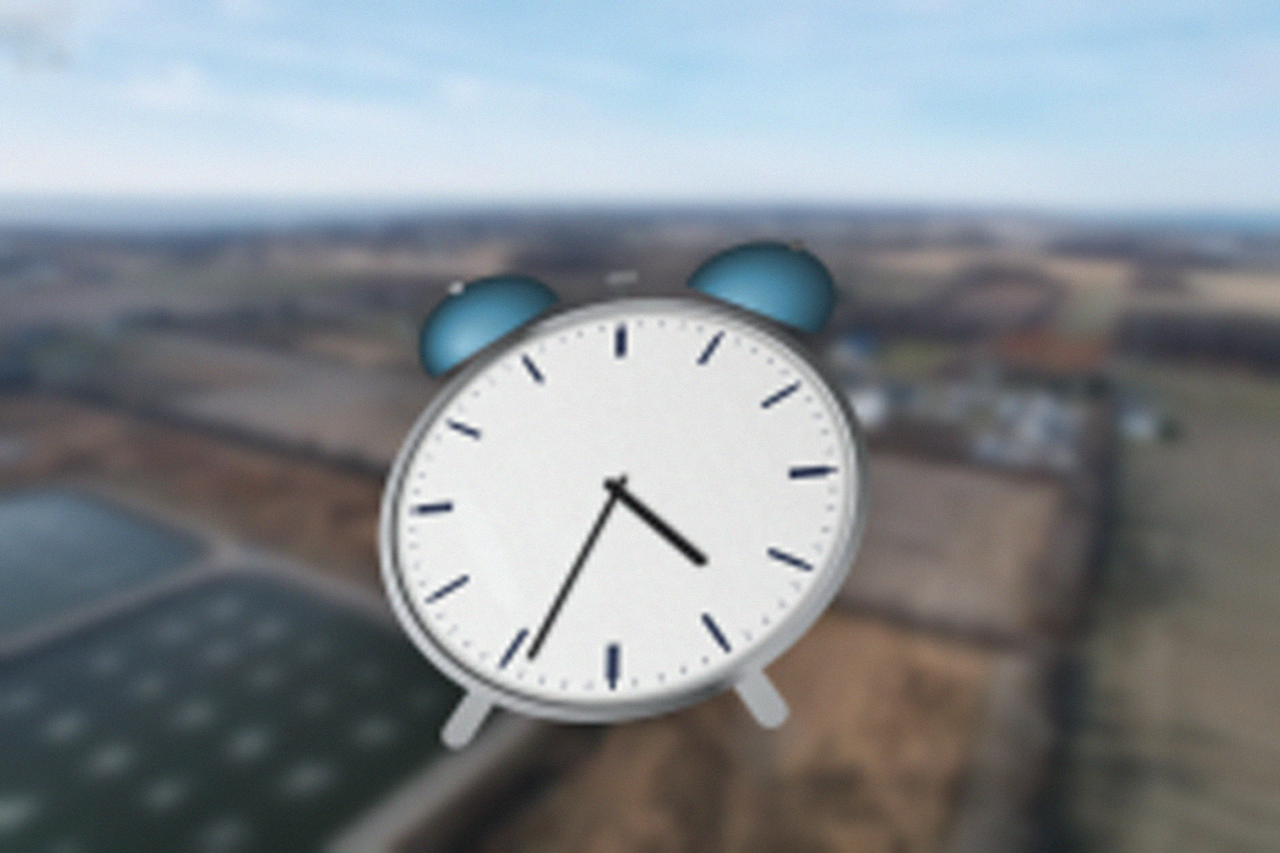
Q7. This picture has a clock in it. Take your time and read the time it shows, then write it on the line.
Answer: 4:34
